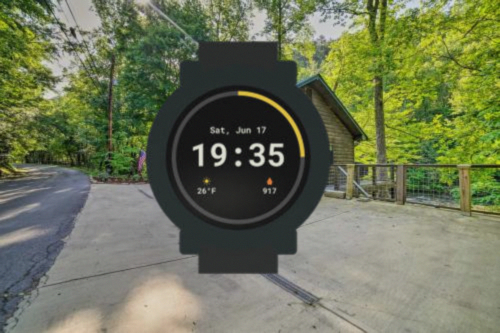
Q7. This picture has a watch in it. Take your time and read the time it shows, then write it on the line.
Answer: 19:35
